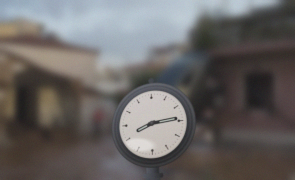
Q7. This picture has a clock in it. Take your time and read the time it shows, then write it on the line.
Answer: 8:14
